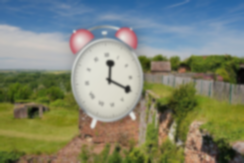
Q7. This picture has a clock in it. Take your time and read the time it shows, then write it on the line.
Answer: 12:20
